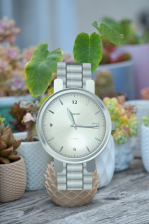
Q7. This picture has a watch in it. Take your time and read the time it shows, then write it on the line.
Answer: 11:15
